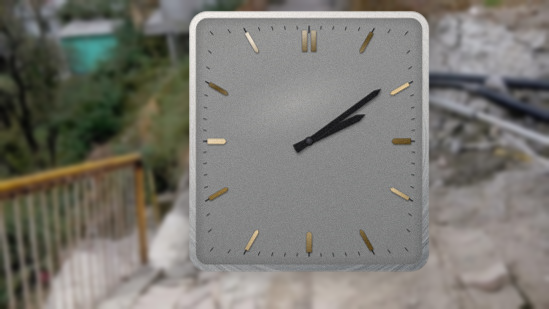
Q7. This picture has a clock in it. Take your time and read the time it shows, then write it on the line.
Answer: 2:09
